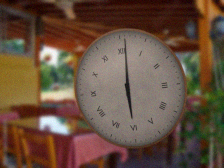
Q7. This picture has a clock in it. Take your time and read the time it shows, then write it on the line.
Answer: 6:01
